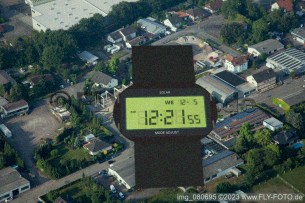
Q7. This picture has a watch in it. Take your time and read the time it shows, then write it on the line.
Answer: 12:21:55
